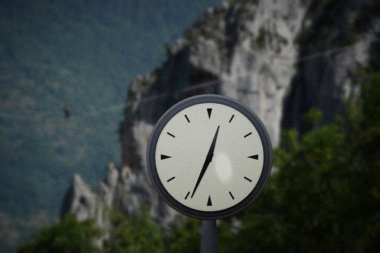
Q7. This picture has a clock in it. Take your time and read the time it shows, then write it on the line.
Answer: 12:34
